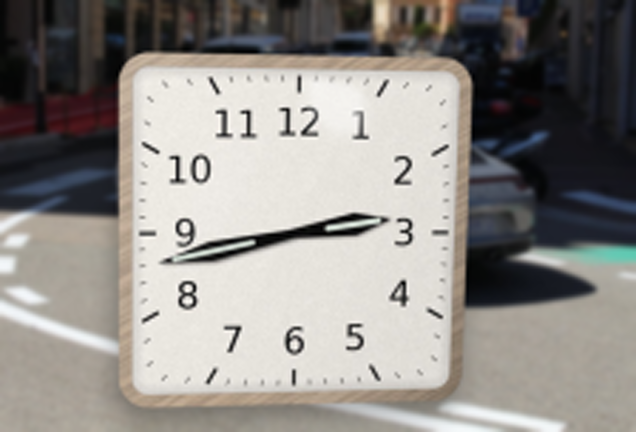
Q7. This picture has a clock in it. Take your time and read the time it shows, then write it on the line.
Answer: 2:43
